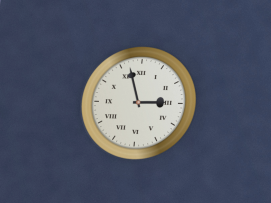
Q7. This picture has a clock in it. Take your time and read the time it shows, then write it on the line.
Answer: 2:57
